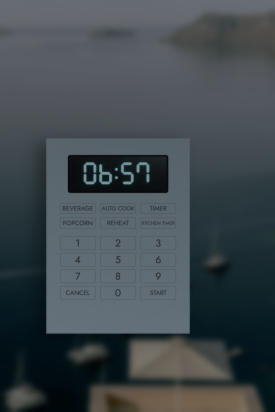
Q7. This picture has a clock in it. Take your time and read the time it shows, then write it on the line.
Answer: 6:57
